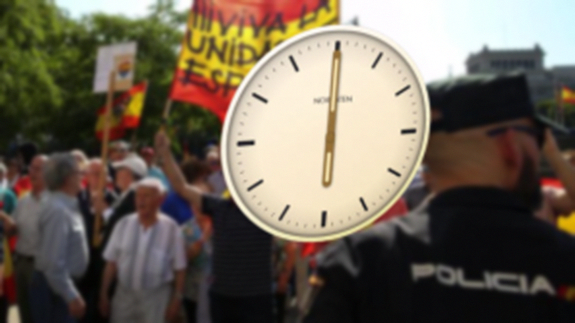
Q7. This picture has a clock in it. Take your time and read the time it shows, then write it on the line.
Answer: 6:00
